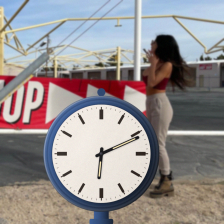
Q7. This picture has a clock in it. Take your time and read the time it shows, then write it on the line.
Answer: 6:11
